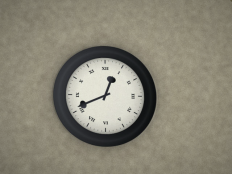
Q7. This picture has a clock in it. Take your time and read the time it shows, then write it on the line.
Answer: 12:41
